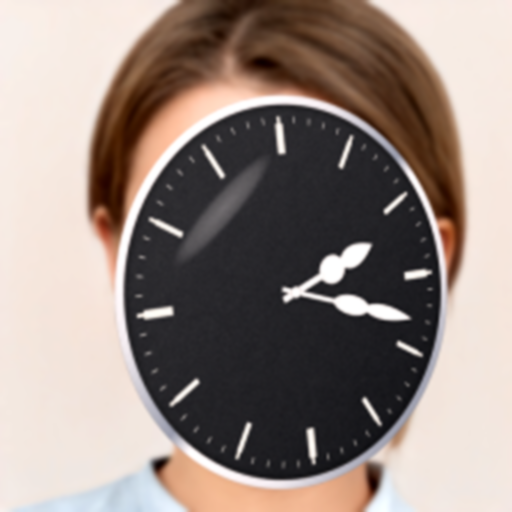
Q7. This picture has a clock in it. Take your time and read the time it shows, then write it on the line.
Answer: 2:18
